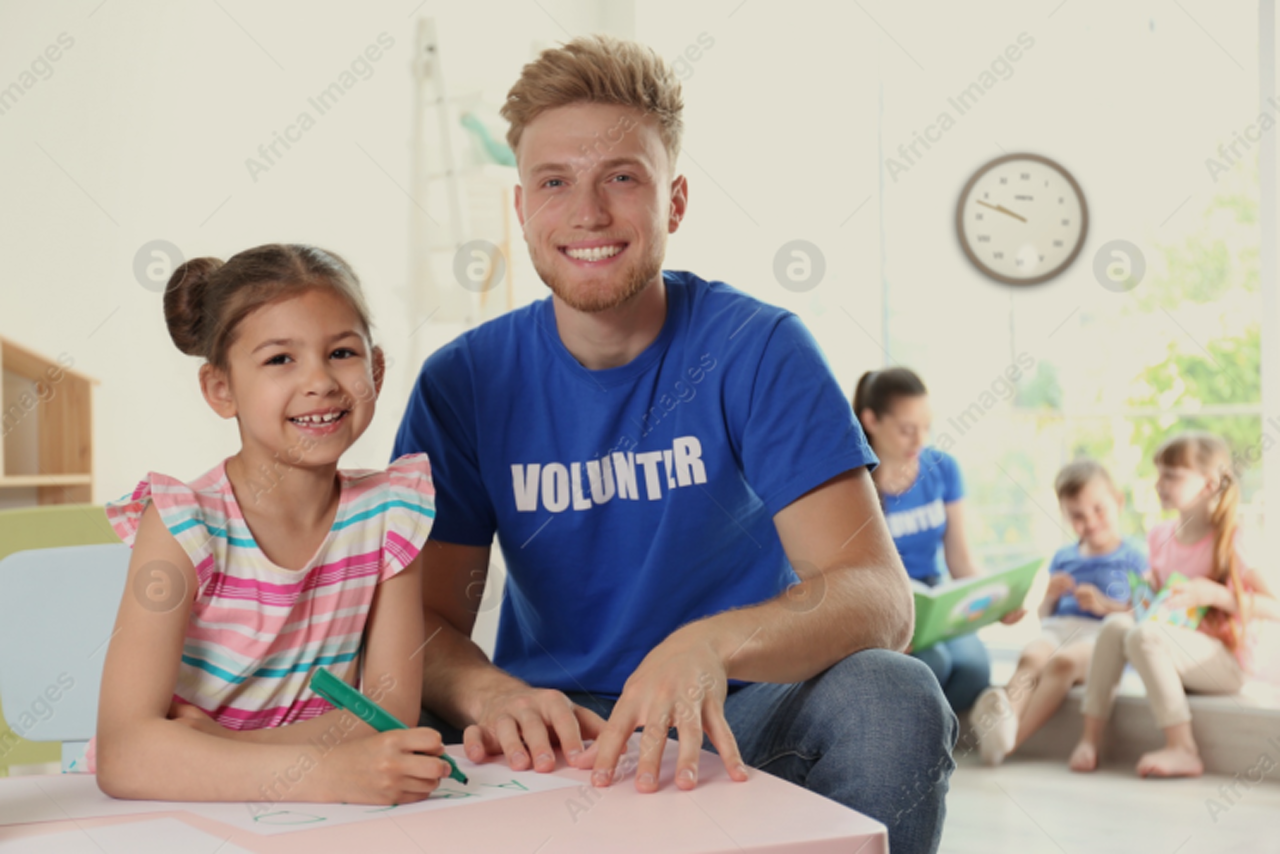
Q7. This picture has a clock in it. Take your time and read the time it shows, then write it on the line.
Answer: 9:48
